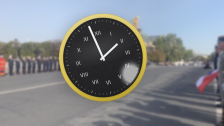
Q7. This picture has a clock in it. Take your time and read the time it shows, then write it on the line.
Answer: 1:58
